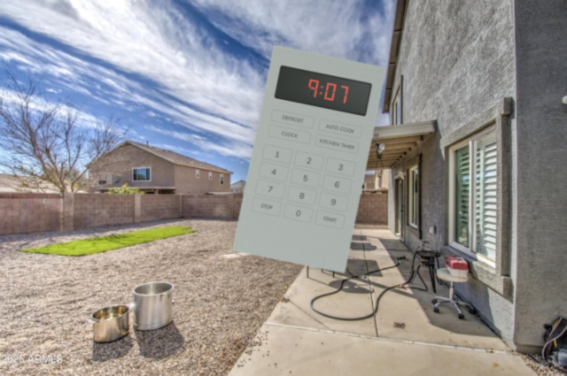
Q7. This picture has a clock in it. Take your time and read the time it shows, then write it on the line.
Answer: 9:07
